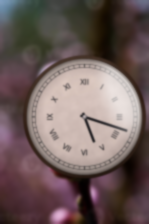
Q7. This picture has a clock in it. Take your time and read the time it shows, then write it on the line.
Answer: 5:18
